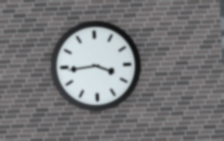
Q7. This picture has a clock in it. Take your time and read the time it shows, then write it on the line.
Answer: 3:44
